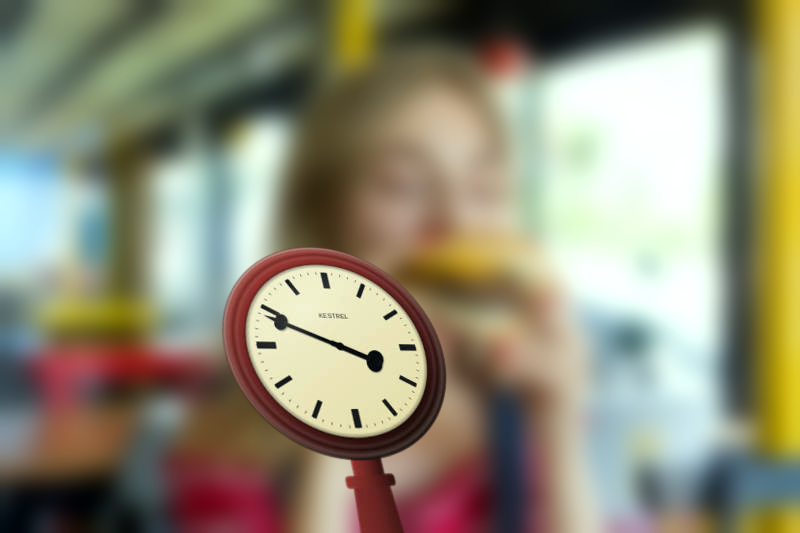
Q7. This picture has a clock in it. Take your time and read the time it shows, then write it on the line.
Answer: 3:49
